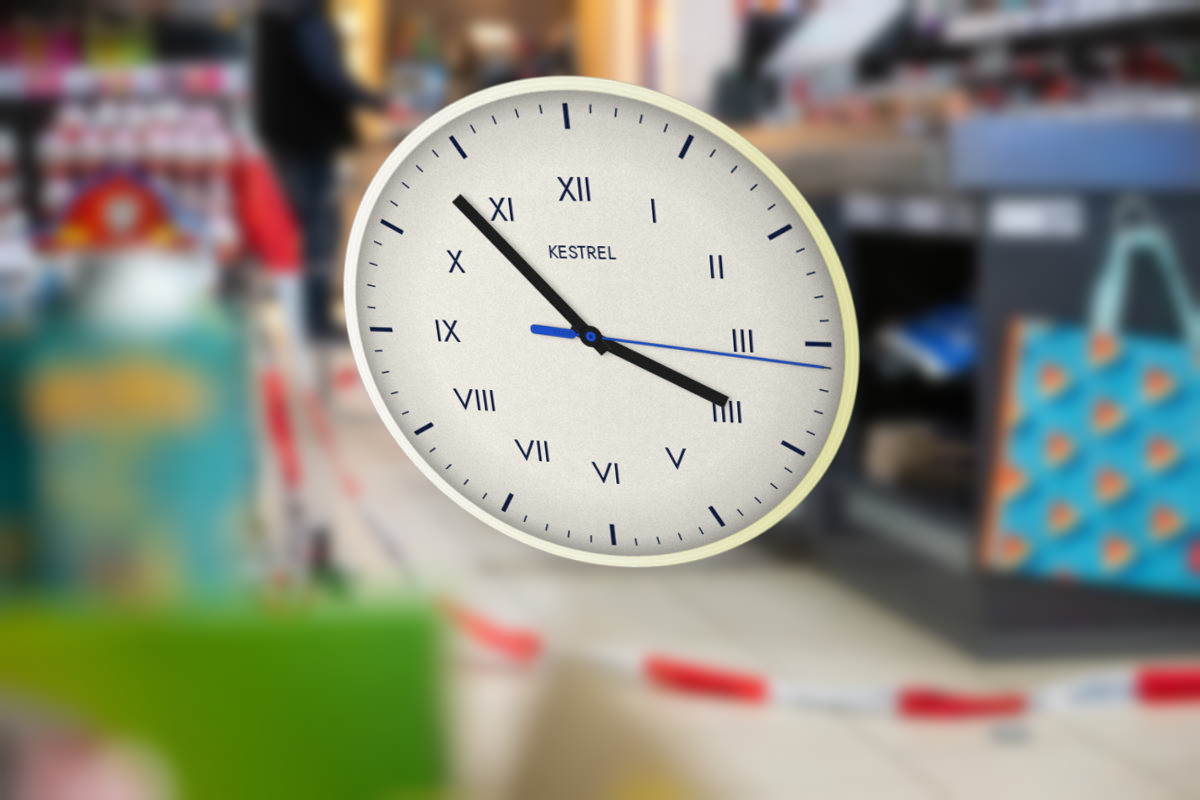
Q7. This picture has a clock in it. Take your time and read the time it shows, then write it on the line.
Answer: 3:53:16
